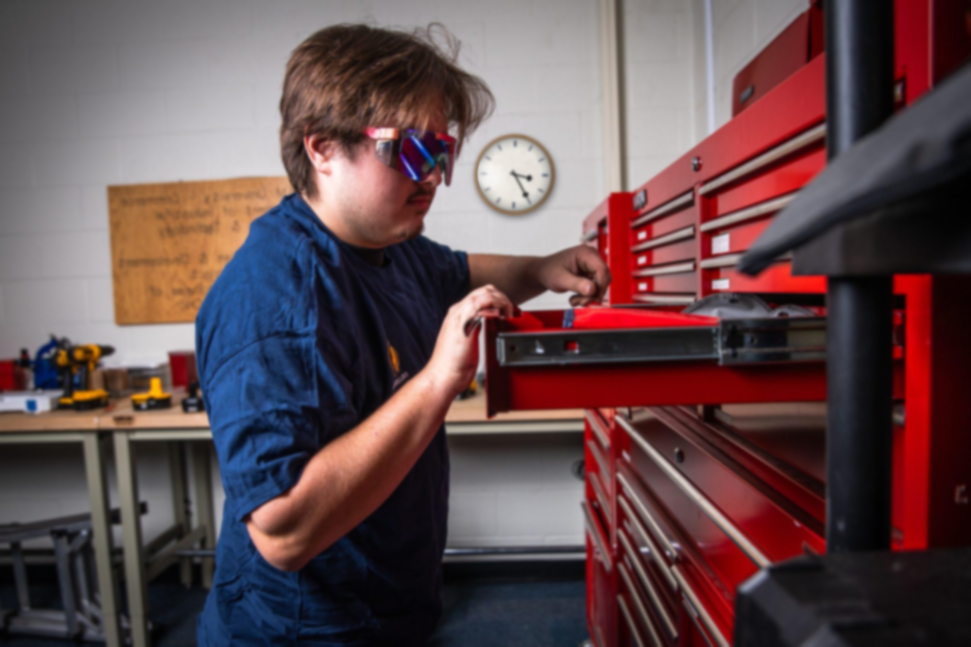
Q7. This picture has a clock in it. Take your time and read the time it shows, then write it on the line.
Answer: 3:25
